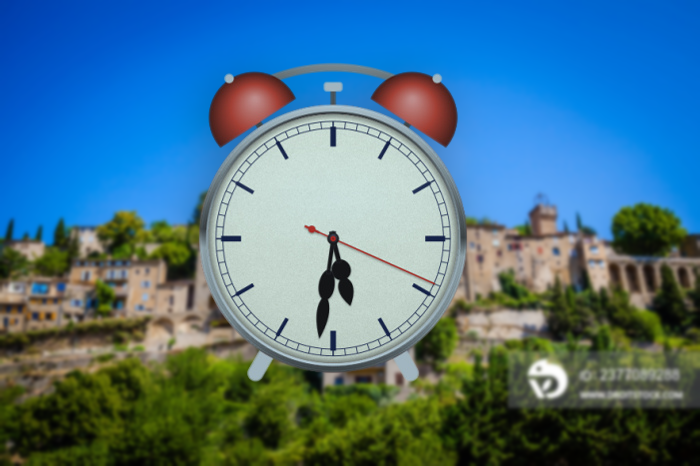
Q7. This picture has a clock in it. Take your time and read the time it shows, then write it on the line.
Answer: 5:31:19
